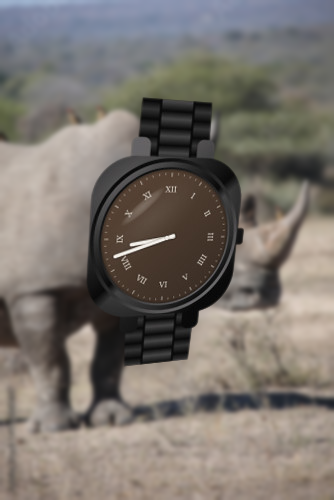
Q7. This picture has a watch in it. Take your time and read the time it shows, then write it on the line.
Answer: 8:42
